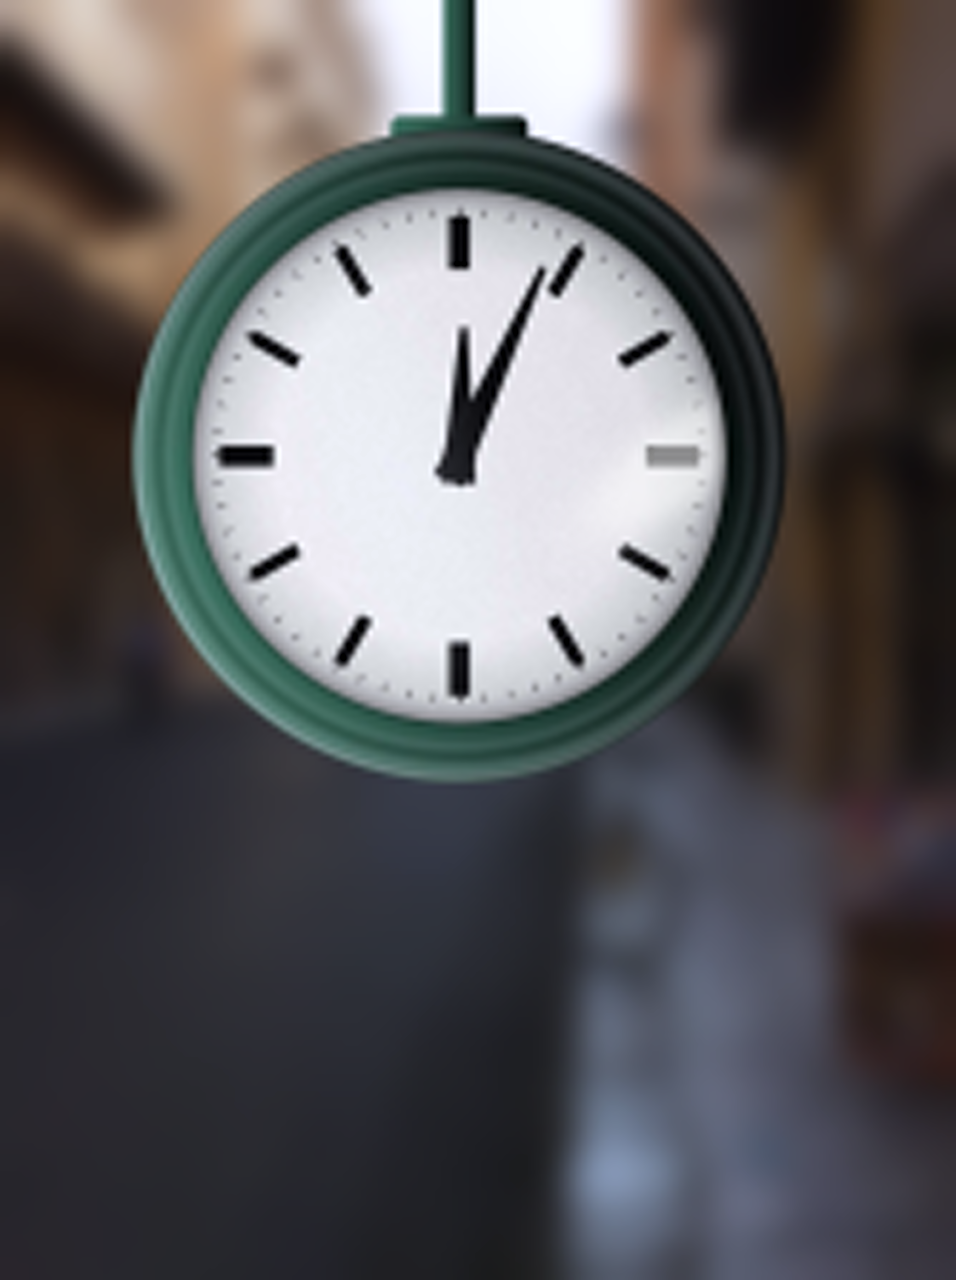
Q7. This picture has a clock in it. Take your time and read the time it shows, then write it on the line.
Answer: 12:04
